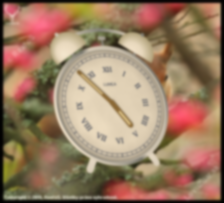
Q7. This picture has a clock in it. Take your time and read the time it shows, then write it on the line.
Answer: 4:53
